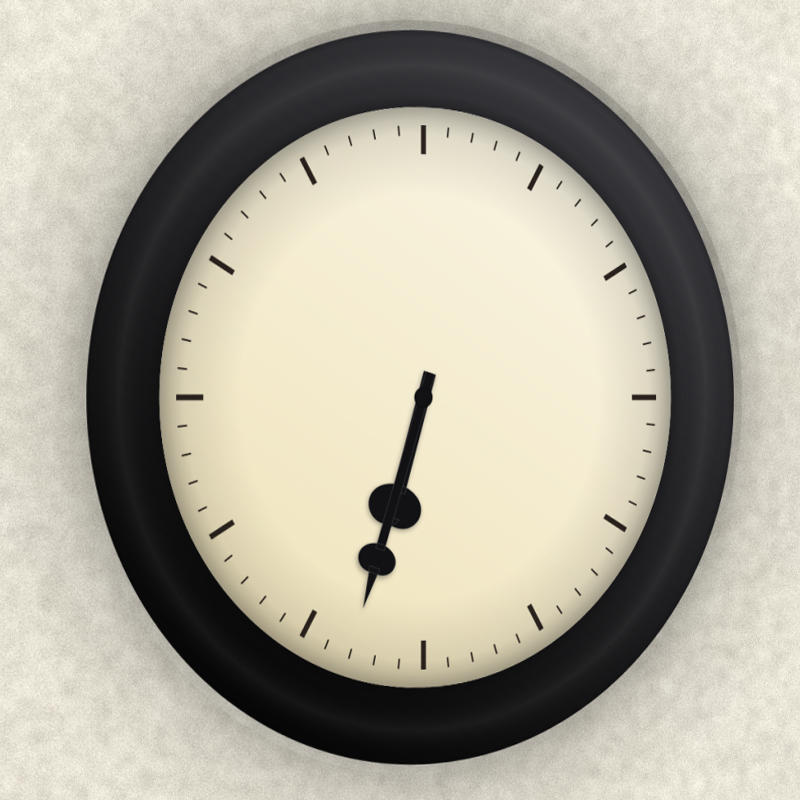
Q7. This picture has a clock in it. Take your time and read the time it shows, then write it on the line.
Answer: 6:33
